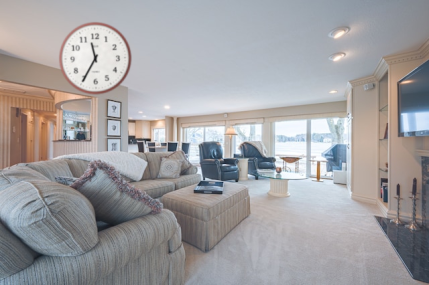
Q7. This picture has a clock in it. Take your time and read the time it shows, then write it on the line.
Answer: 11:35
